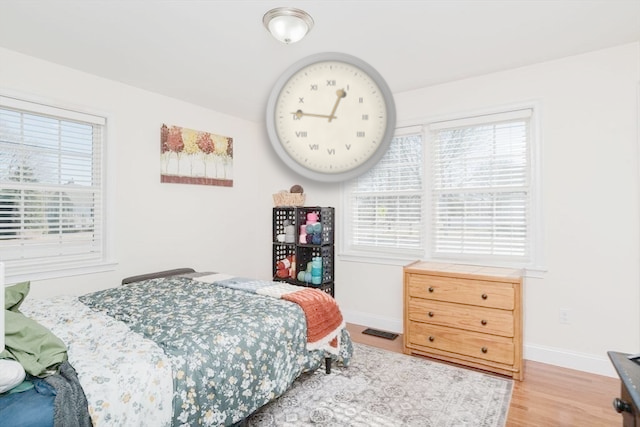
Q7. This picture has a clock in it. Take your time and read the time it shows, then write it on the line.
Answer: 12:46
